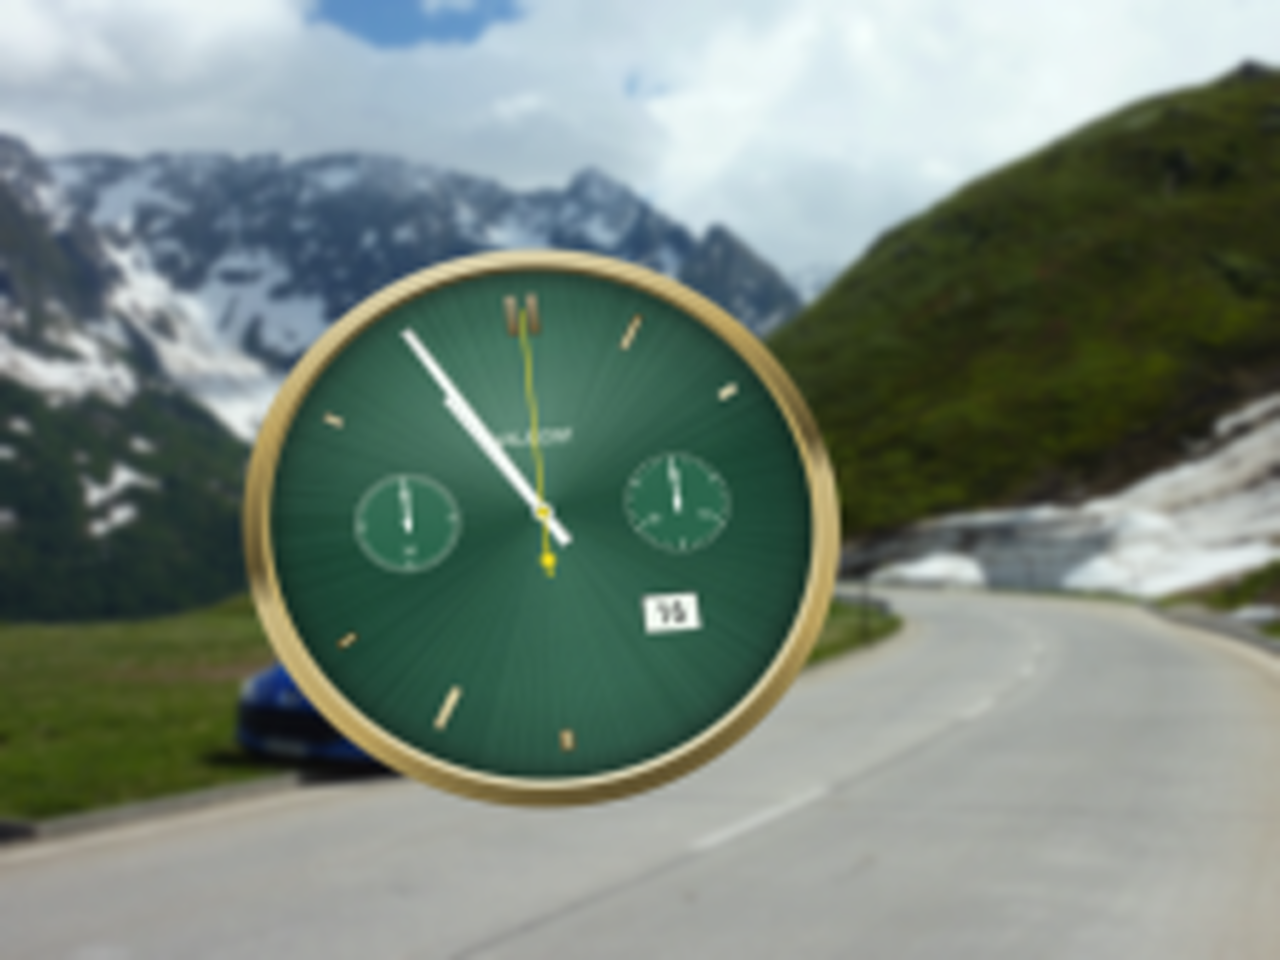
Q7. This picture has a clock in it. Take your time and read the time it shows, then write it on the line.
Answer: 10:55
